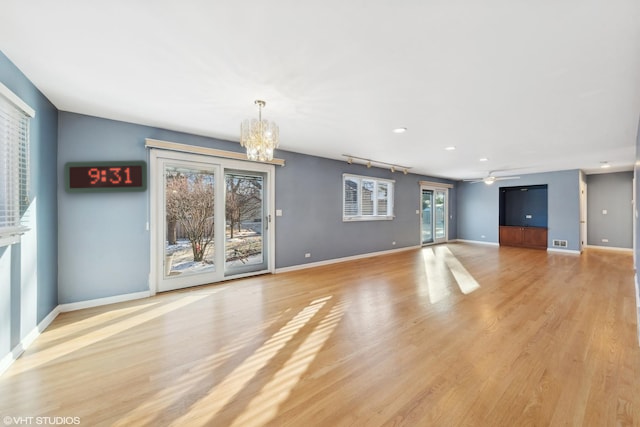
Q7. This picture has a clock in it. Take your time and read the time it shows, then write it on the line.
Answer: 9:31
